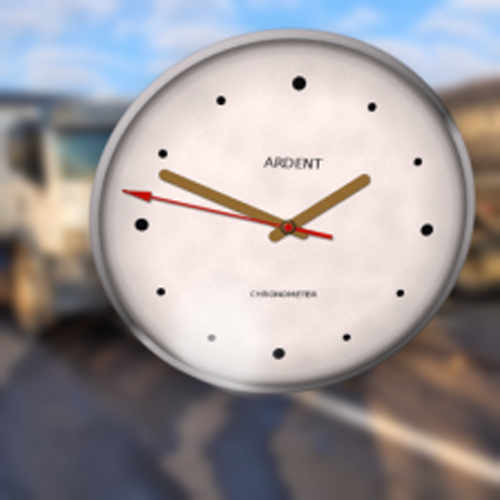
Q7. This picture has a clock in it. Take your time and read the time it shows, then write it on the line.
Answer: 1:48:47
